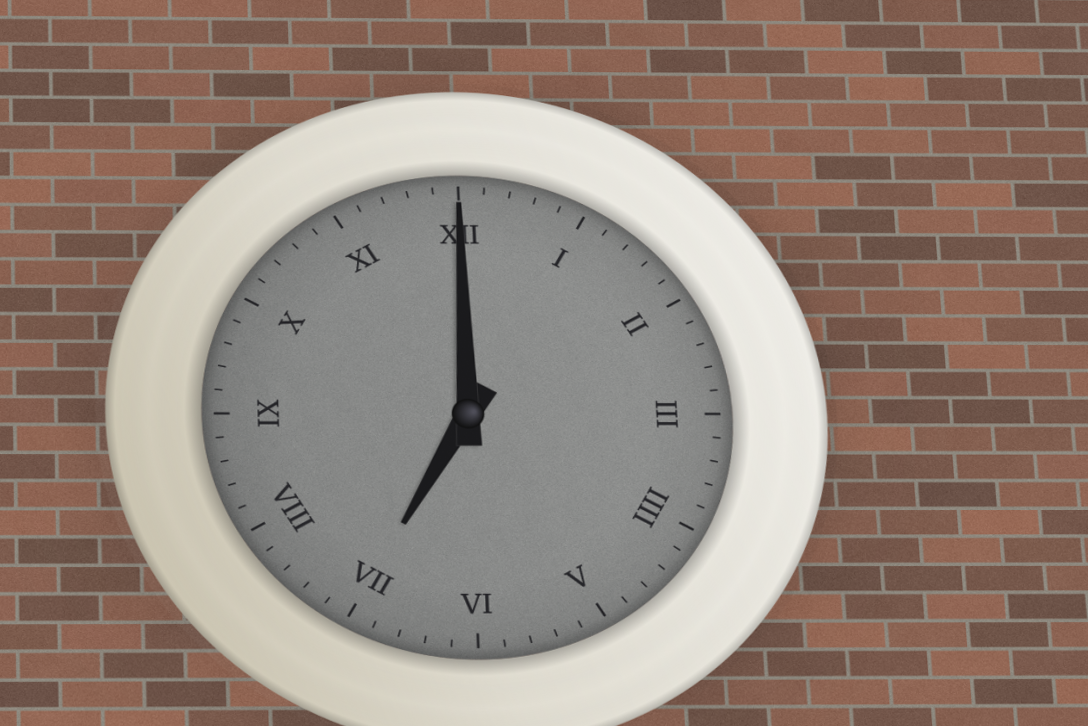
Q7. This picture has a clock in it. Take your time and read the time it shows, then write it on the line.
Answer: 7:00
